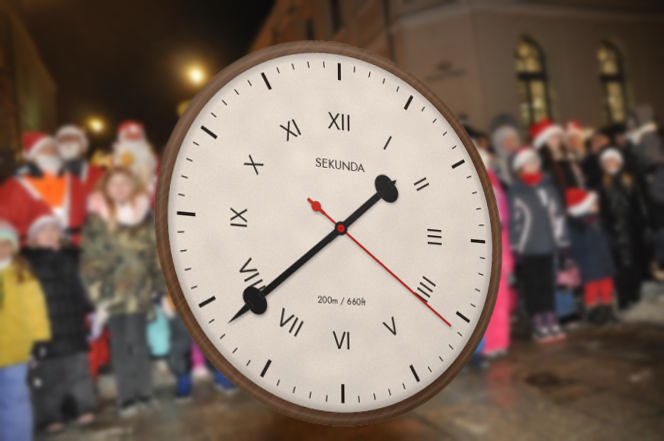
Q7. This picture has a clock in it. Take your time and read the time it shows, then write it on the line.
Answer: 1:38:21
